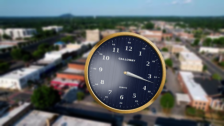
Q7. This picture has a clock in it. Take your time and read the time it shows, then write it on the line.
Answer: 3:17
